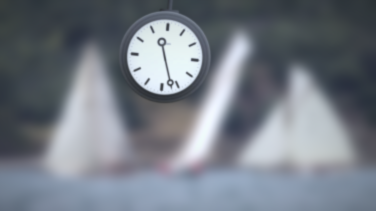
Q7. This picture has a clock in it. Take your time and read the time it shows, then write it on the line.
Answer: 11:27
